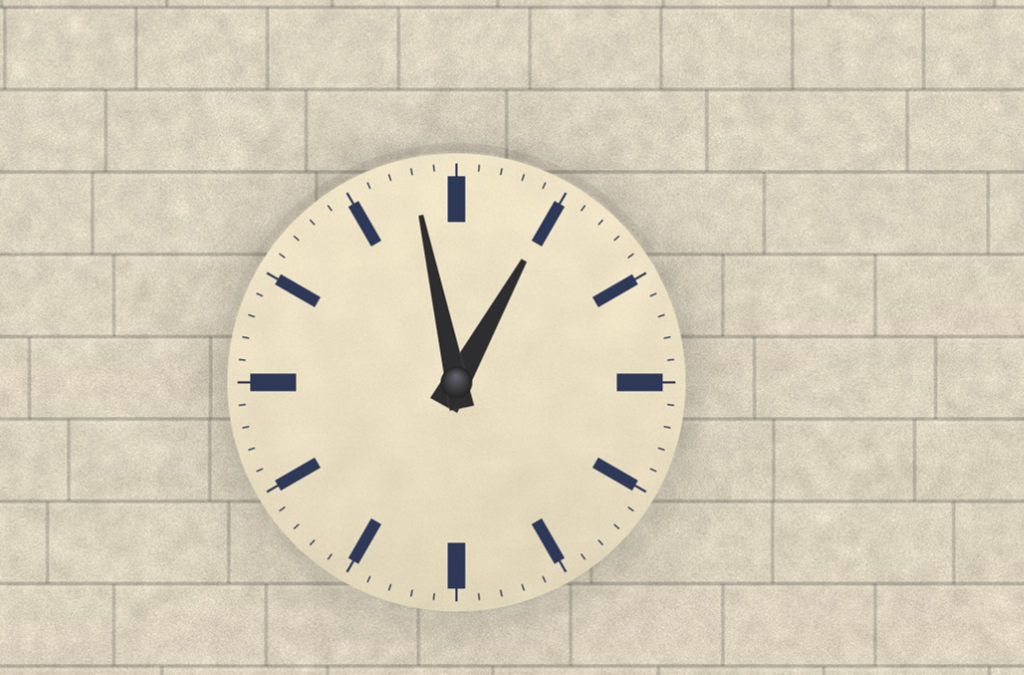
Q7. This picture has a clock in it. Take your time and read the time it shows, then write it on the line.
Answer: 12:58
